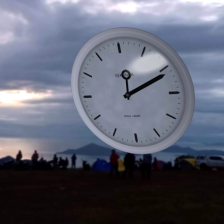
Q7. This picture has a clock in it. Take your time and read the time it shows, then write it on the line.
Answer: 12:11
